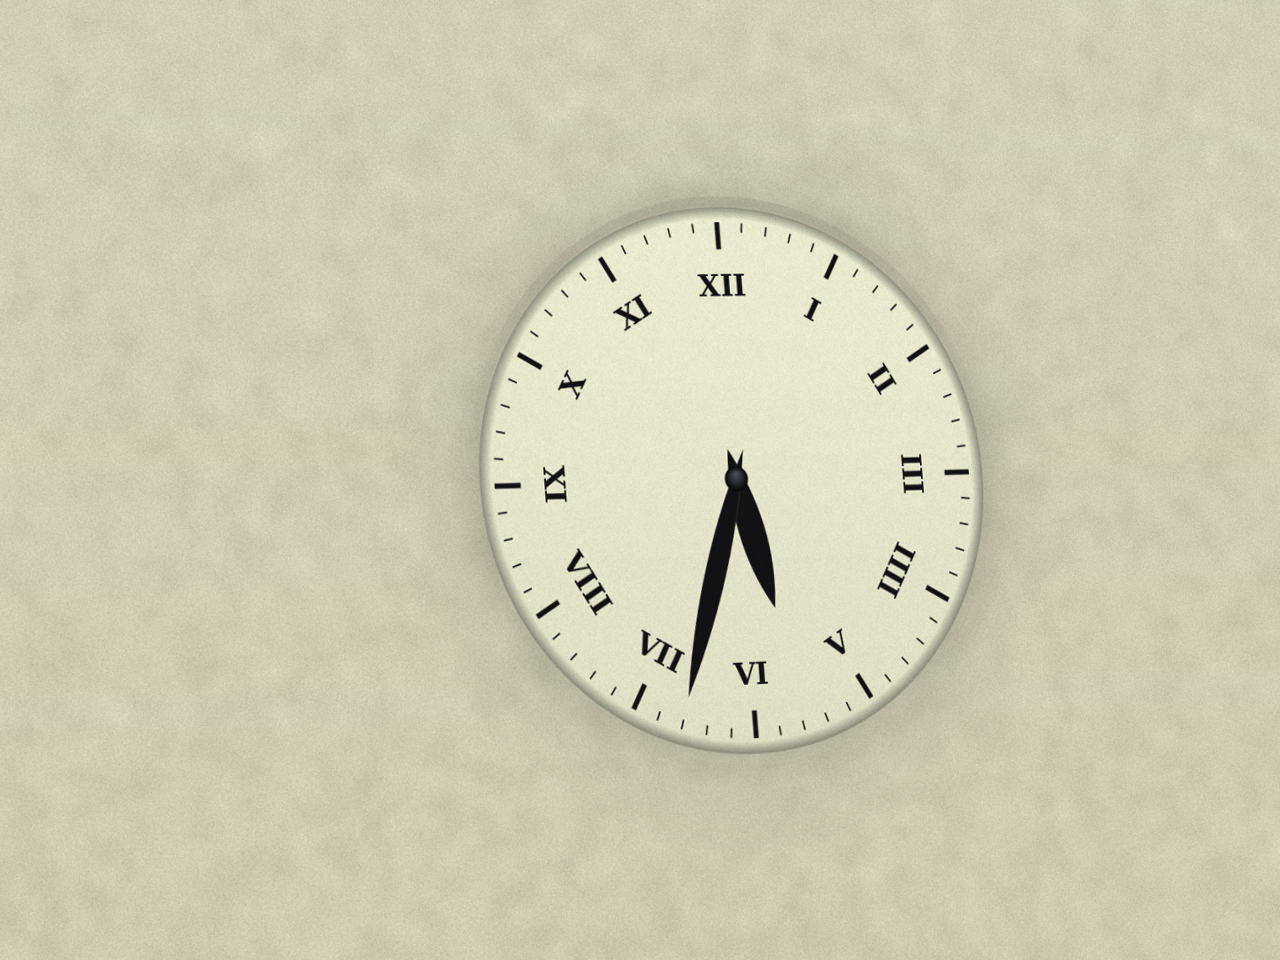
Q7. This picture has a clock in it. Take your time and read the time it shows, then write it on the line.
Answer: 5:33
